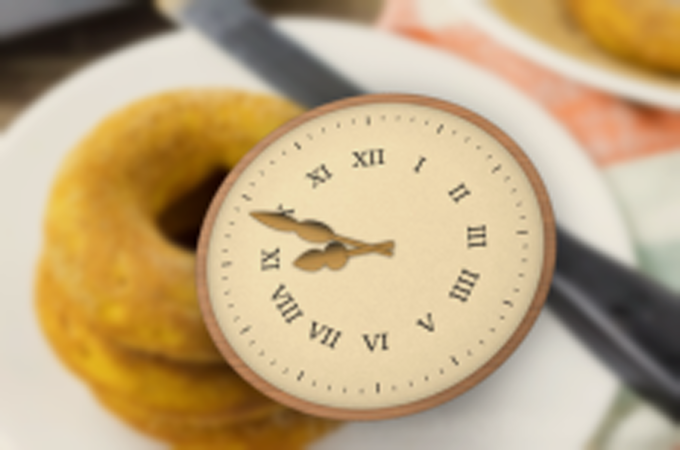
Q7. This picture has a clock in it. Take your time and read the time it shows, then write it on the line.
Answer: 8:49
